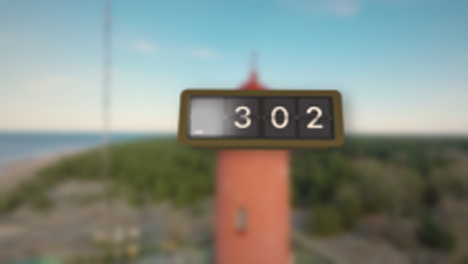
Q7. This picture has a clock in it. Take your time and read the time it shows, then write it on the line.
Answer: 3:02
